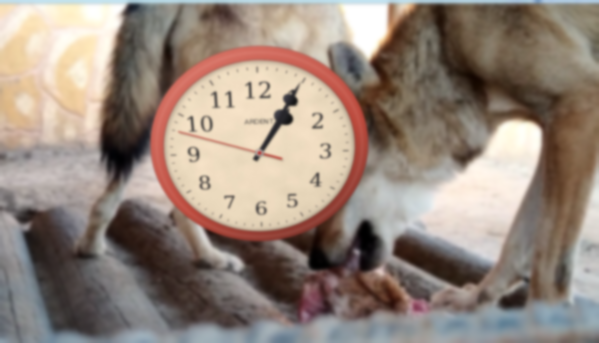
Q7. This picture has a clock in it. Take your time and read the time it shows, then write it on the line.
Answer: 1:04:48
